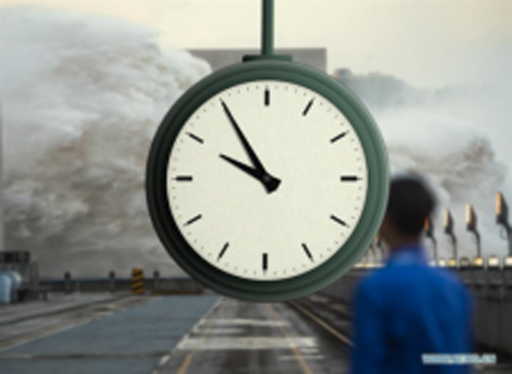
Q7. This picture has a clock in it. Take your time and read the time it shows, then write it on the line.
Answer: 9:55
